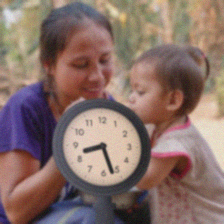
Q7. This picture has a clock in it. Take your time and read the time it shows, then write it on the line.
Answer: 8:27
